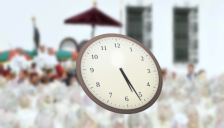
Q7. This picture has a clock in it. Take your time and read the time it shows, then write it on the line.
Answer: 5:26
